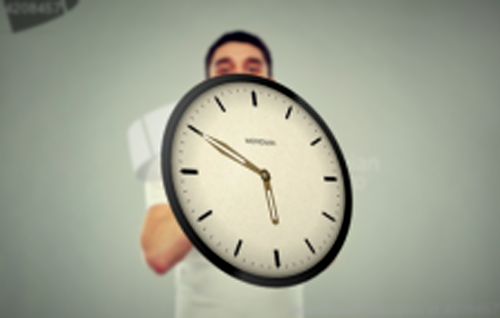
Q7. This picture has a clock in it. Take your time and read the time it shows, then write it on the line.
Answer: 5:50
